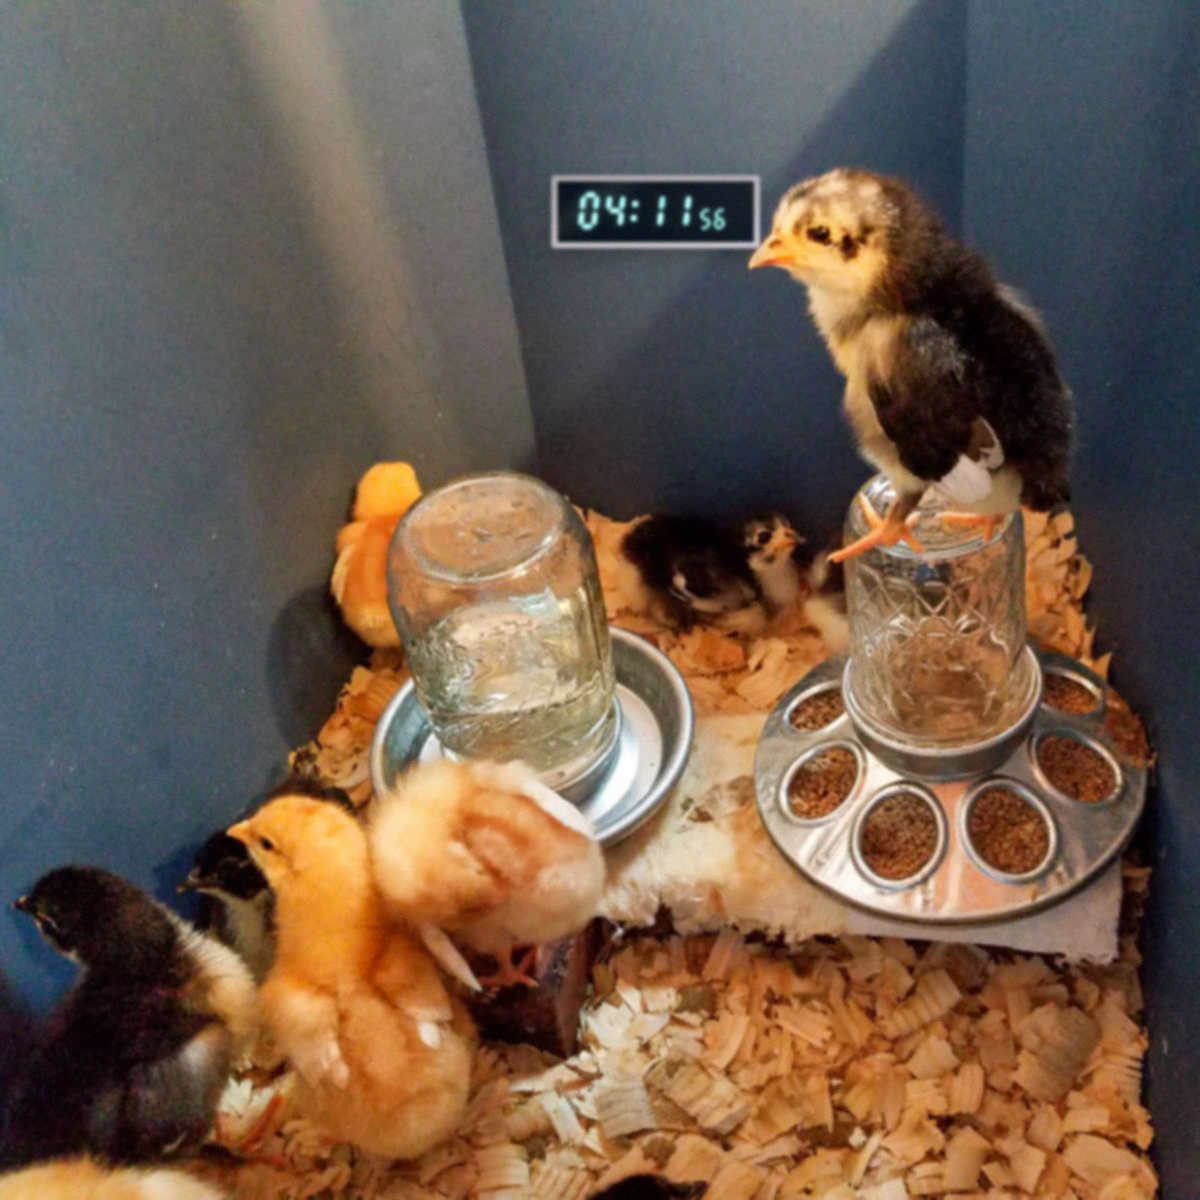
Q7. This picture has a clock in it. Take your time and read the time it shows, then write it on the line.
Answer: 4:11:56
